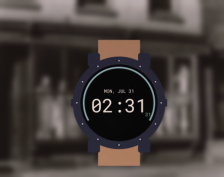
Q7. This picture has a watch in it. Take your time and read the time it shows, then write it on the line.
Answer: 2:31
